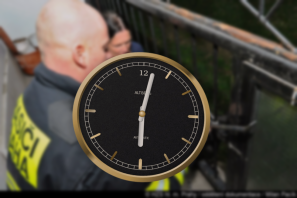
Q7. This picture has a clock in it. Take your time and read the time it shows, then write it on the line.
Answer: 6:02
